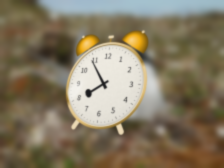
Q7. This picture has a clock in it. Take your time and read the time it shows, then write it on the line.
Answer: 7:54
